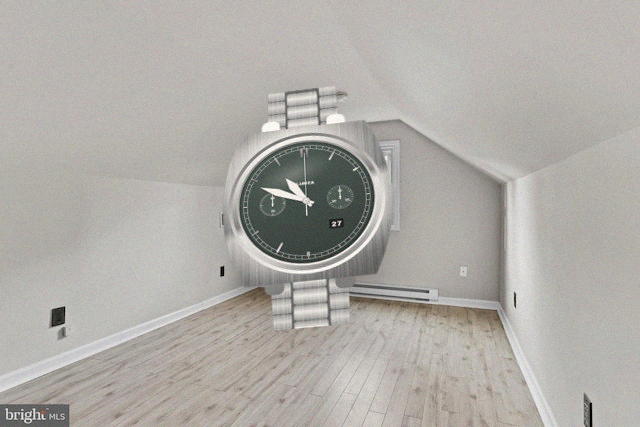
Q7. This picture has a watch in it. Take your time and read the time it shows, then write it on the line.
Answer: 10:49
